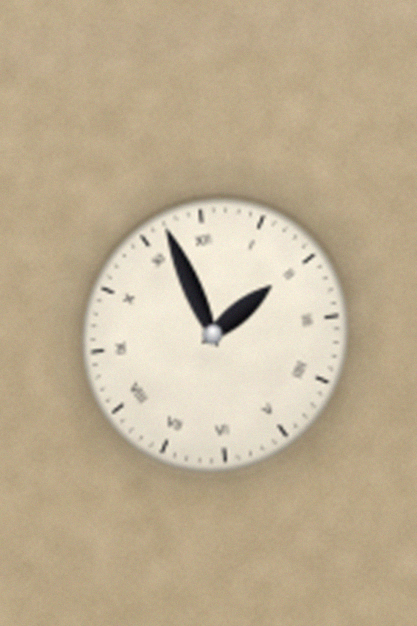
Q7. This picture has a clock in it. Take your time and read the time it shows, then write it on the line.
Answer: 1:57
